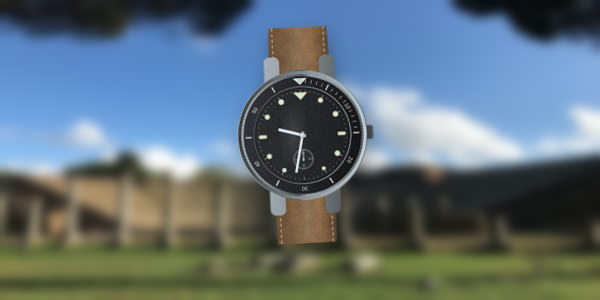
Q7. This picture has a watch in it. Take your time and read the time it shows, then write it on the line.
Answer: 9:32
